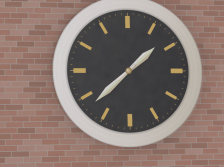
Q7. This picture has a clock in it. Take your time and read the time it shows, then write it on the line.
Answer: 1:38
